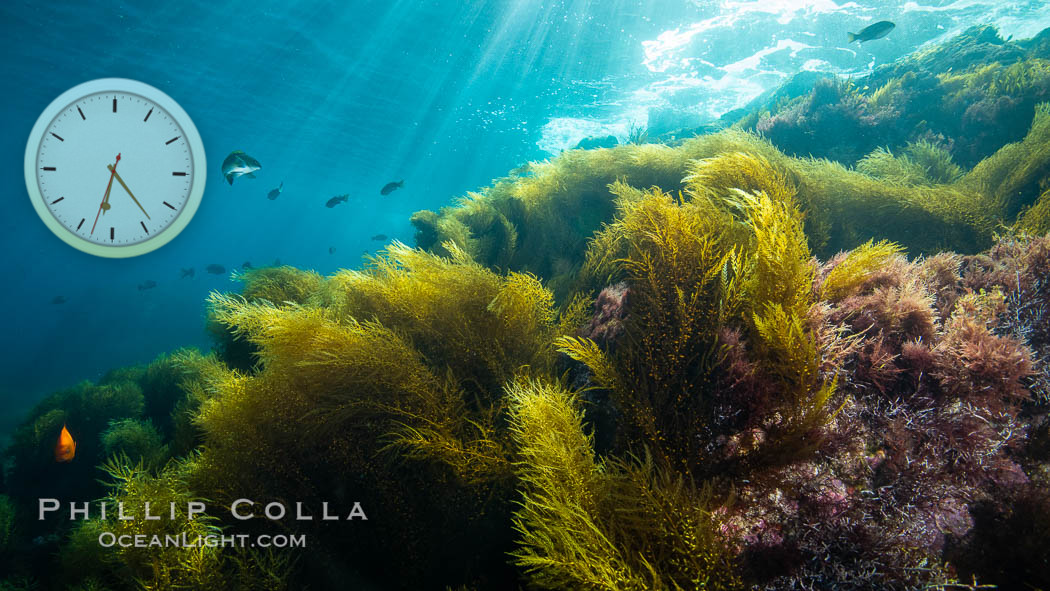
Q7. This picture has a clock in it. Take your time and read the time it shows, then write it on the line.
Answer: 6:23:33
